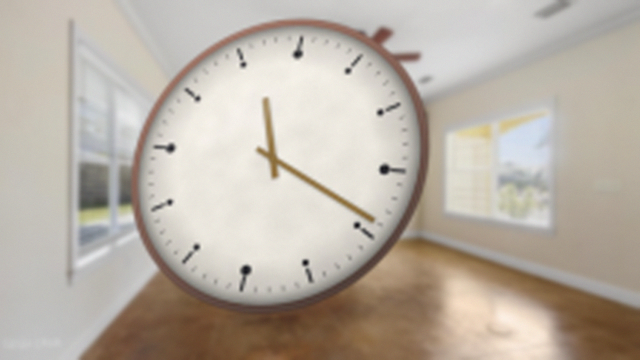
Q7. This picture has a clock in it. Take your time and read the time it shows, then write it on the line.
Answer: 11:19
